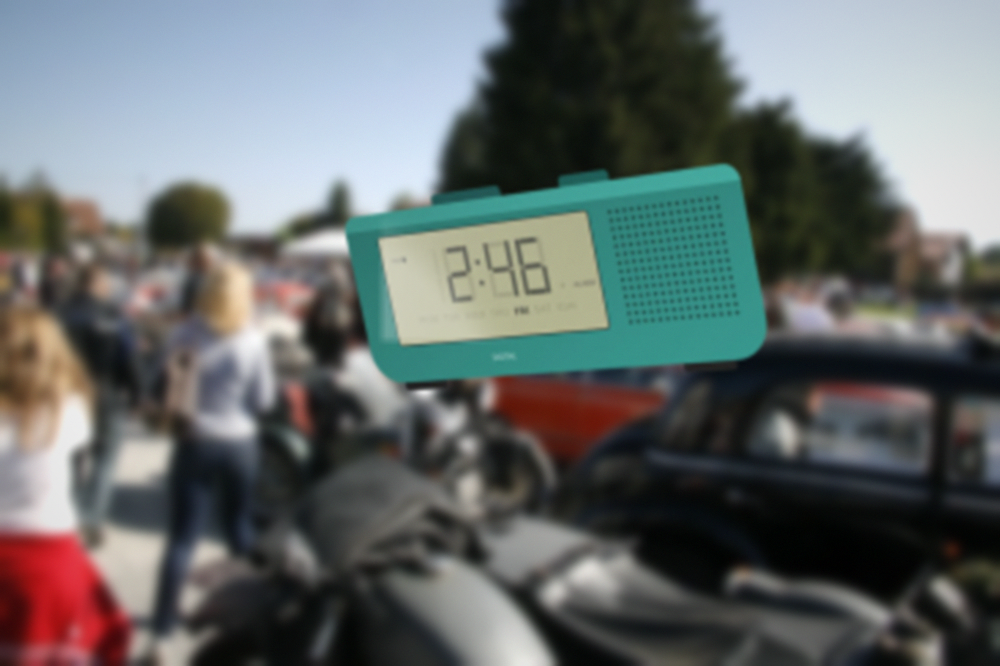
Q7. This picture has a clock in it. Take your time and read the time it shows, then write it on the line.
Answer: 2:46
